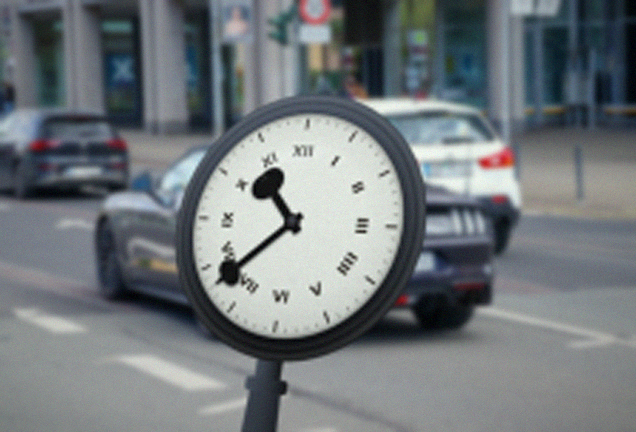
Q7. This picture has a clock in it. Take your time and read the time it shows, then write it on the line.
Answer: 10:38
